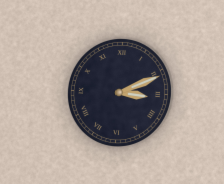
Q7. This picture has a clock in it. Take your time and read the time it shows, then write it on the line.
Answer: 3:11
